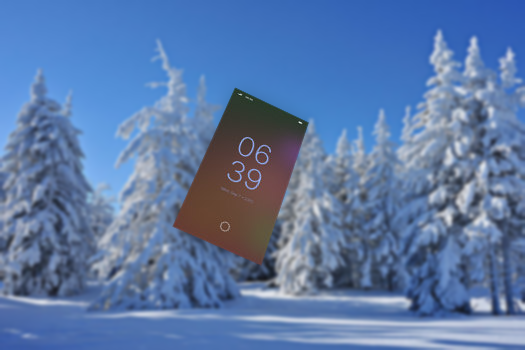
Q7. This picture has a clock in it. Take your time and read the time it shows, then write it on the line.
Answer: 6:39
